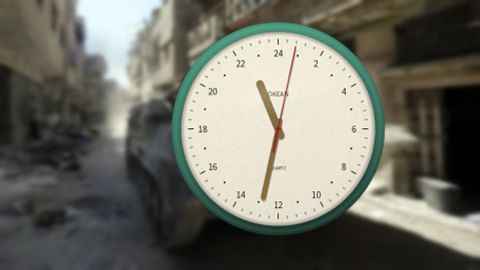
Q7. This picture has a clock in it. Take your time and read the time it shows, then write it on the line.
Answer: 22:32:02
